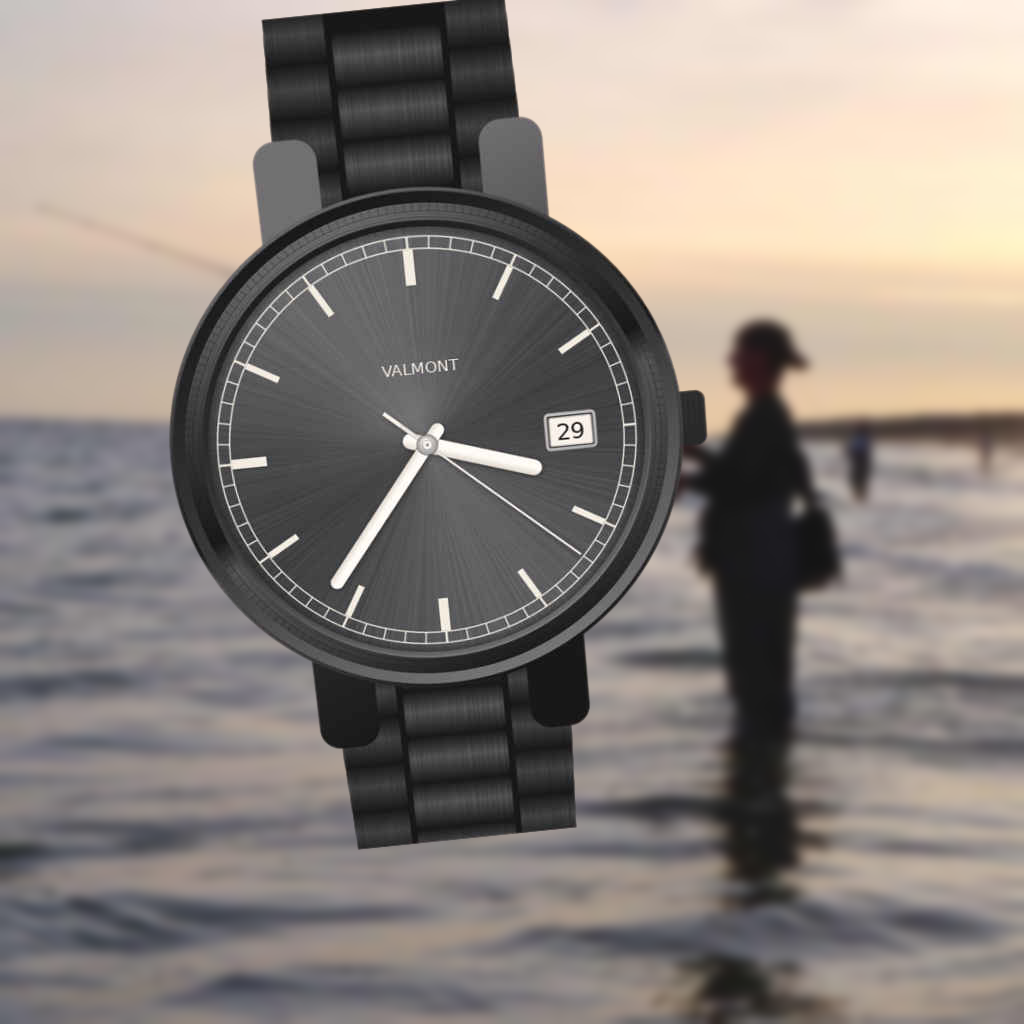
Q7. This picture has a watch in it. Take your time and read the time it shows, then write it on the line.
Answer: 3:36:22
